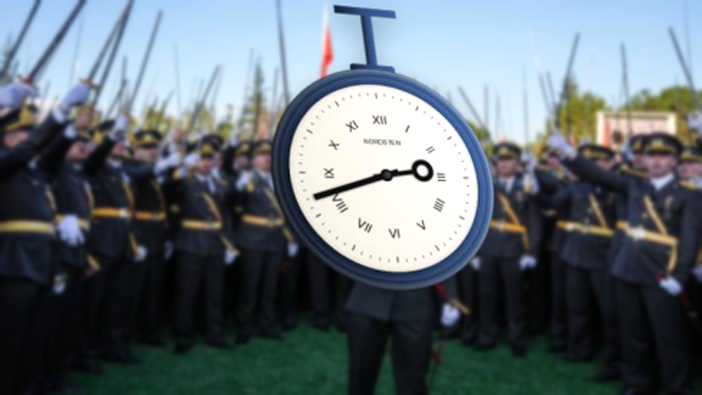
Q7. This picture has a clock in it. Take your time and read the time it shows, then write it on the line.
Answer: 2:42
